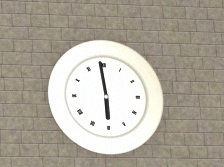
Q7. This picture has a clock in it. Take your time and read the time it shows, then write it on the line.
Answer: 5:59
